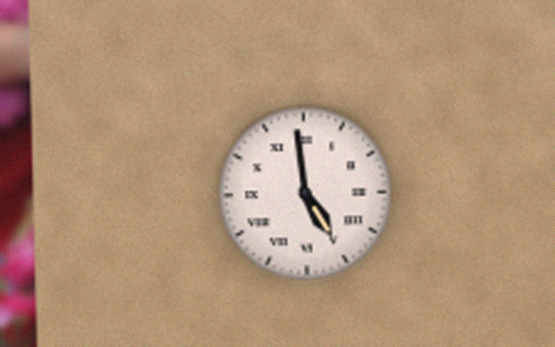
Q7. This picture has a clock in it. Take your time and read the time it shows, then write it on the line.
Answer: 4:59
